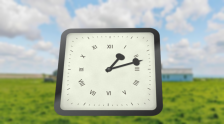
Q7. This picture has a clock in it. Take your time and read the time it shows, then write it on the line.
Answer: 1:12
